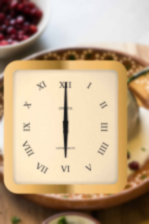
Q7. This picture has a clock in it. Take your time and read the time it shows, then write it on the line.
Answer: 6:00
